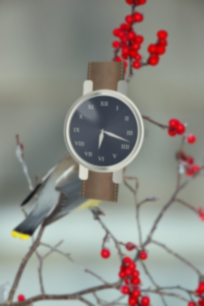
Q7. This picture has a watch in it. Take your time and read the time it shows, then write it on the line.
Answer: 6:18
